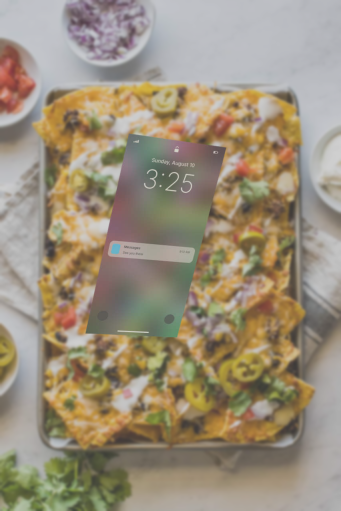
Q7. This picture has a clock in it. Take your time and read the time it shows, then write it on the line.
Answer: 3:25
